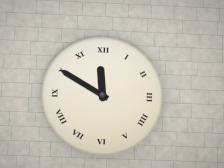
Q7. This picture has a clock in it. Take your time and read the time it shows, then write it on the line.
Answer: 11:50
